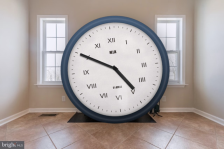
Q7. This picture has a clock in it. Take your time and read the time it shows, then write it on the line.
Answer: 4:50
